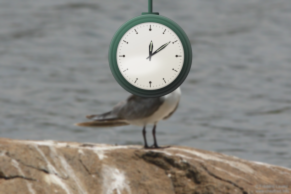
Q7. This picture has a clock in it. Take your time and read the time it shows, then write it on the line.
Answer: 12:09
